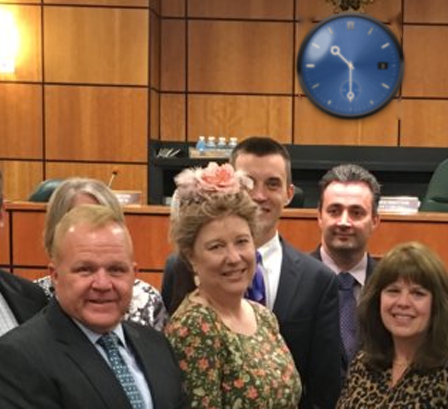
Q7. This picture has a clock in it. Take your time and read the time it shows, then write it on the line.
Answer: 10:30
